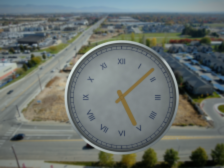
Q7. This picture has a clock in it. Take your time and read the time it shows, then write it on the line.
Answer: 5:08
